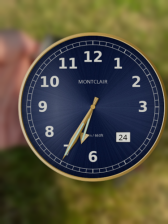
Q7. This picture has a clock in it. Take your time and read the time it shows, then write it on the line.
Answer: 6:35
